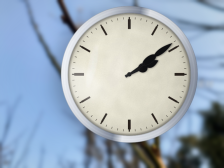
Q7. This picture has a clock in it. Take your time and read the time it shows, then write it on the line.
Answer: 2:09
